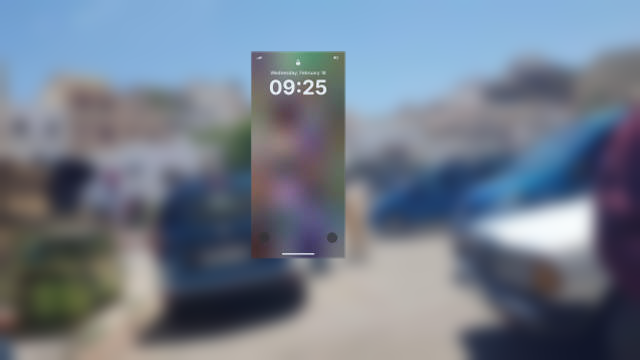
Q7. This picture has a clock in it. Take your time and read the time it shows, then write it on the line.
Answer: 9:25
